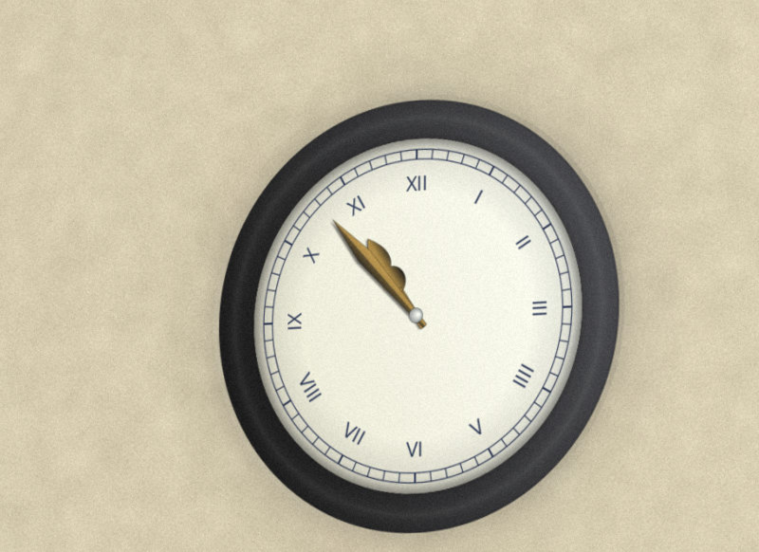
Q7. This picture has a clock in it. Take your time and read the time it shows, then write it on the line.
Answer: 10:53
